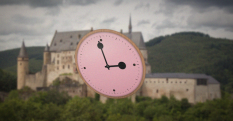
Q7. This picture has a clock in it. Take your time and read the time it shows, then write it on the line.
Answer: 2:59
